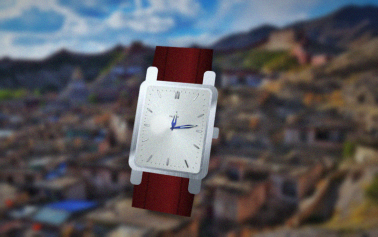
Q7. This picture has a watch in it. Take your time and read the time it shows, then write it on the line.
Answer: 12:13
